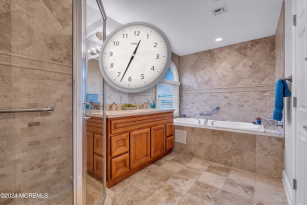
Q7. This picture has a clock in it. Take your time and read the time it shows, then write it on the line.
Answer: 12:33
